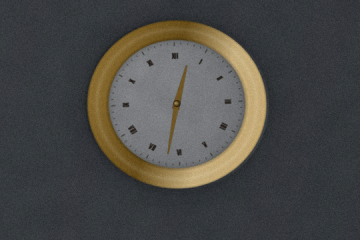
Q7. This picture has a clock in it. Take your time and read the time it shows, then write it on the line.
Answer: 12:32
